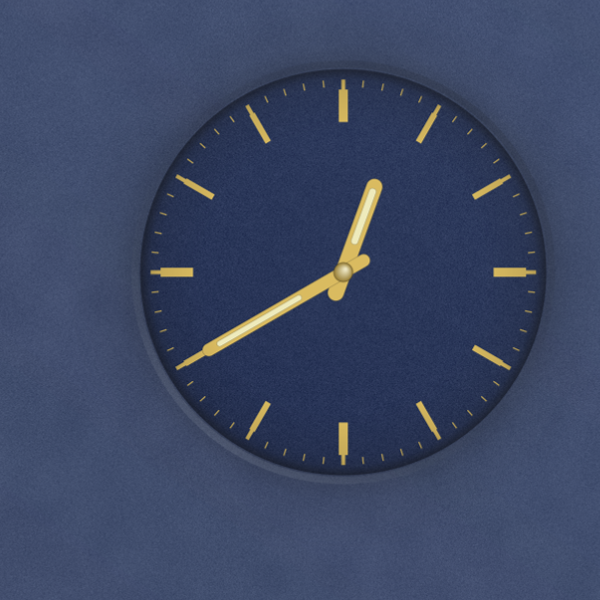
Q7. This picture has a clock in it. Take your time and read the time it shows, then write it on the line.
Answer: 12:40
